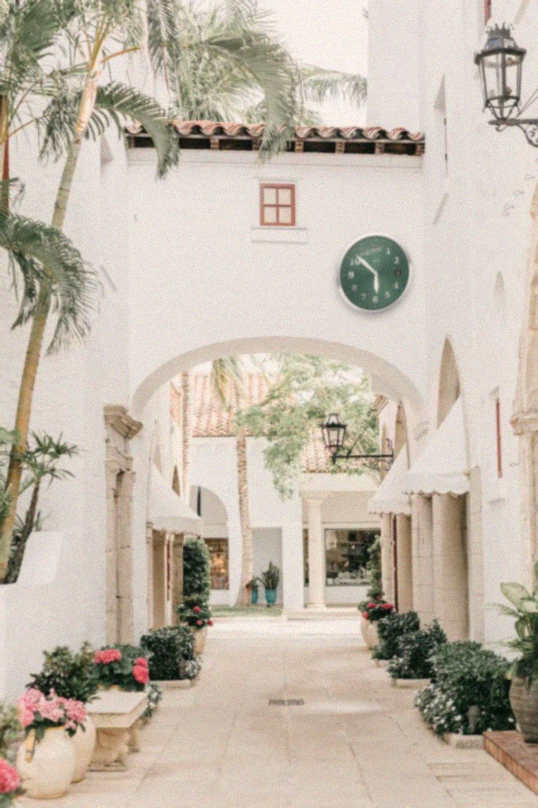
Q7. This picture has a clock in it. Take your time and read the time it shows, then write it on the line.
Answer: 5:52
